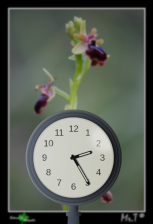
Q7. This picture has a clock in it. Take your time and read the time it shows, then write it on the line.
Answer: 2:25
